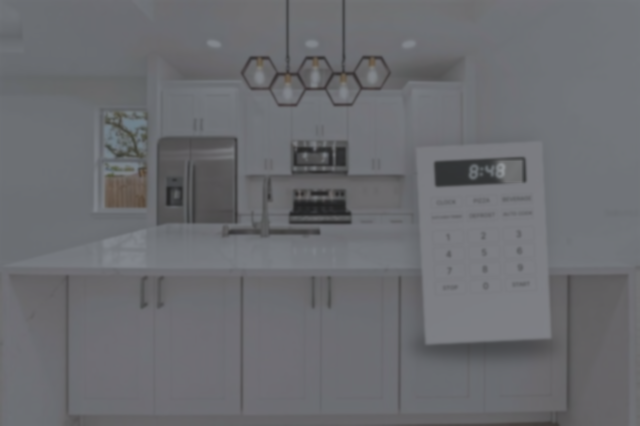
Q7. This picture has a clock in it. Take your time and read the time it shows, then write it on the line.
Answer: 8:48
